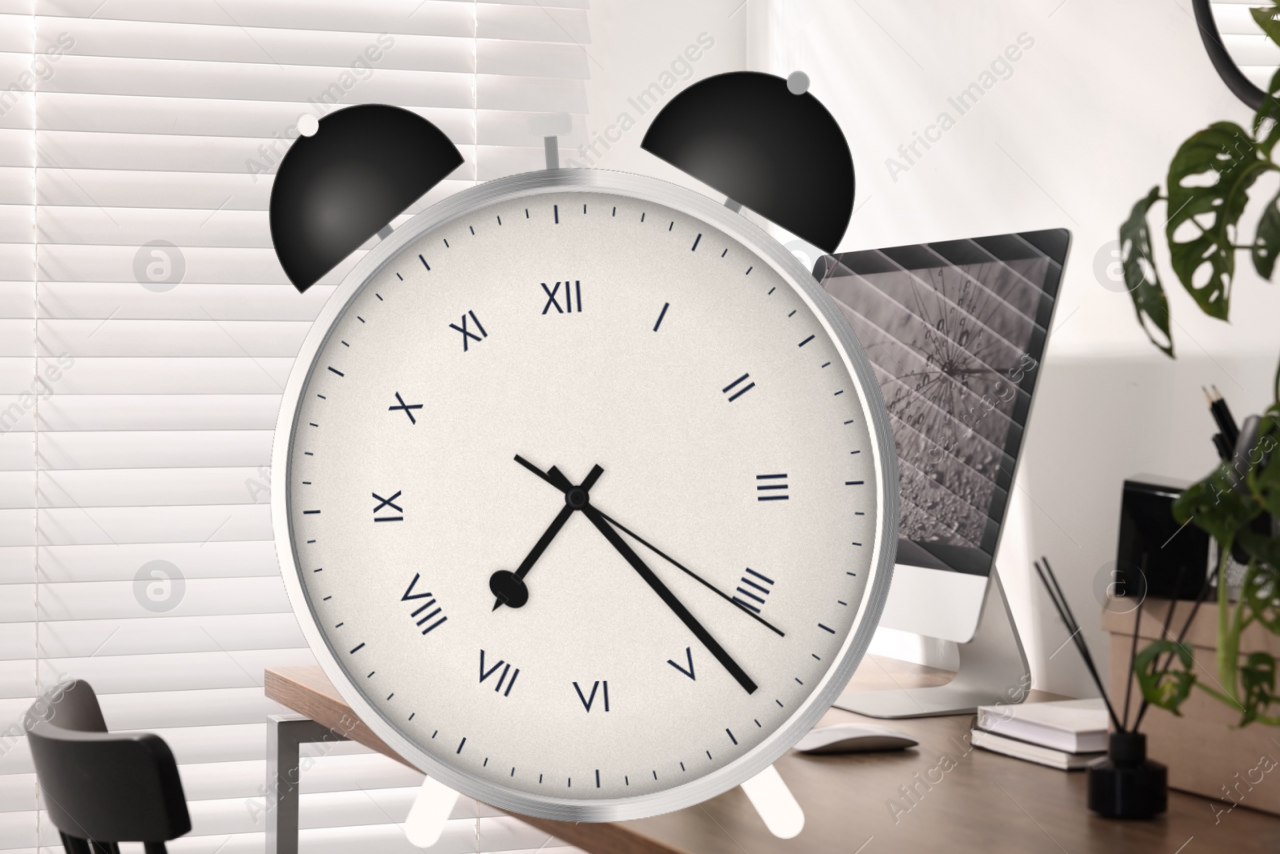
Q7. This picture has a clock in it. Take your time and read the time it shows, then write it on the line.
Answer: 7:23:21
